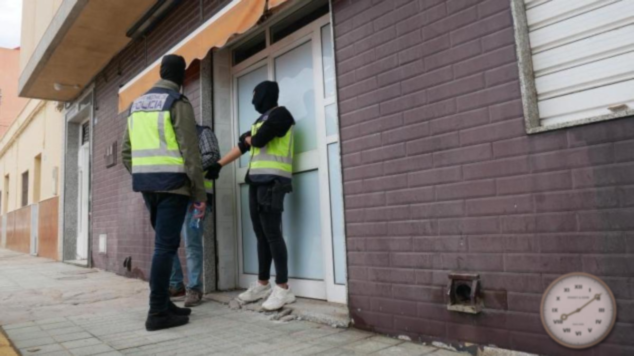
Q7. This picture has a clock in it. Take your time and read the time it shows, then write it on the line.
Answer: 8:09
